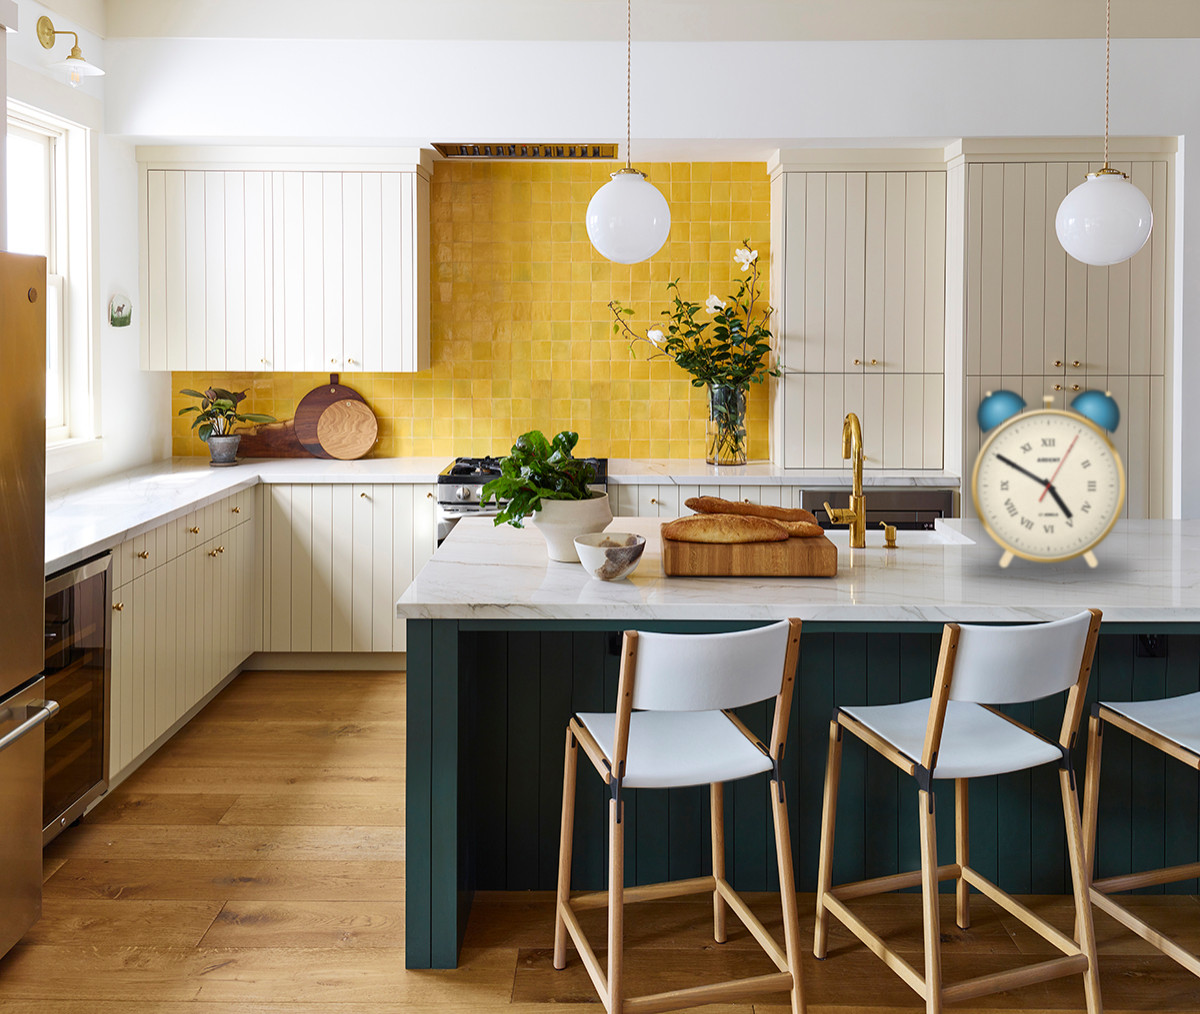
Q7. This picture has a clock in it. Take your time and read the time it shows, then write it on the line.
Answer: 4:50:05
